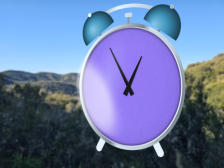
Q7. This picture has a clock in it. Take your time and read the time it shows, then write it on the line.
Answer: 12:55
